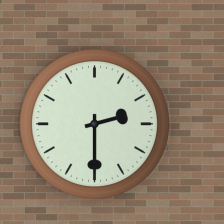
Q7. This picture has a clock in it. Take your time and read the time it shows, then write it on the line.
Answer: 2:30
